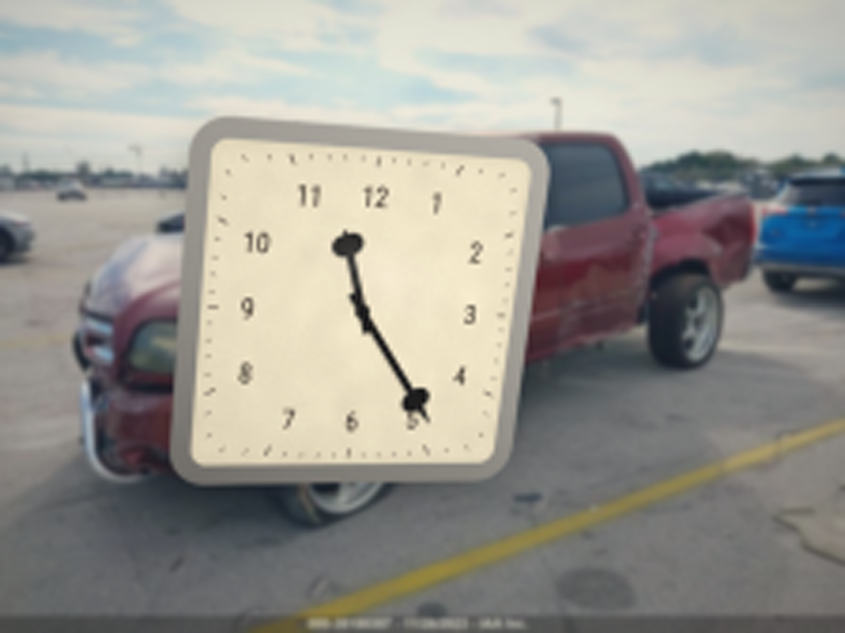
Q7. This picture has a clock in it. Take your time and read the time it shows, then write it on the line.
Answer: 11:24
